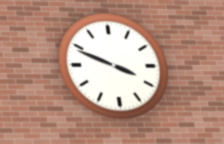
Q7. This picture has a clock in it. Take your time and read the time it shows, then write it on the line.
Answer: 3:49
